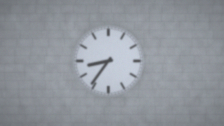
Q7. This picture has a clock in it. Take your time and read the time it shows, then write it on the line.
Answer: 8:36
